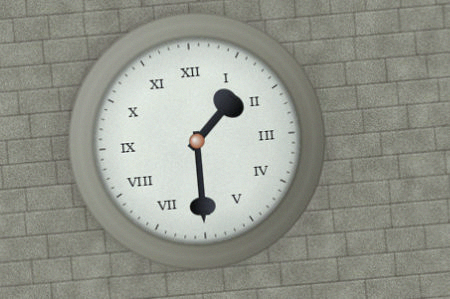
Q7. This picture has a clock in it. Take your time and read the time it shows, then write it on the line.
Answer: 1:30
